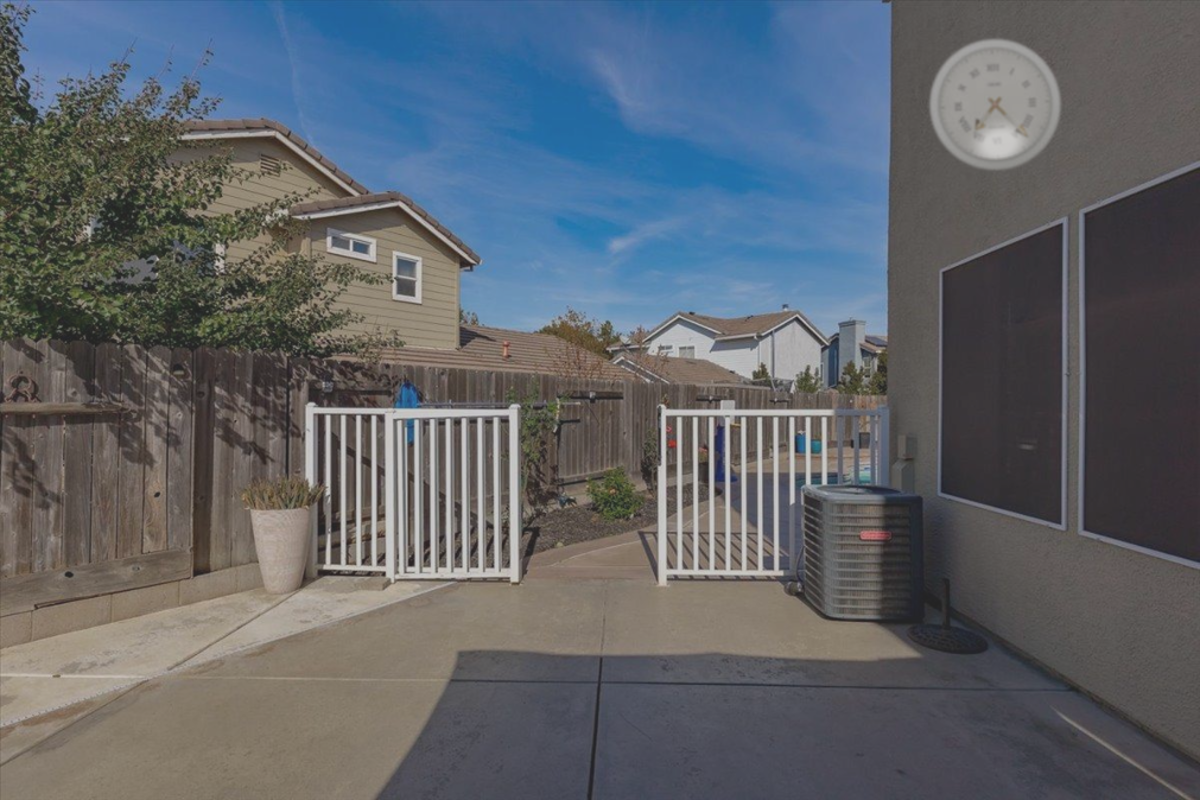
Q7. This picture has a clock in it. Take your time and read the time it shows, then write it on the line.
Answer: 7:23
